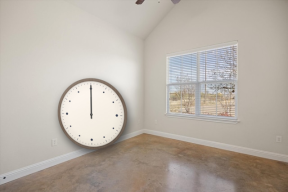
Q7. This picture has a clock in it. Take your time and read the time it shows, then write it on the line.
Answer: 12:00
